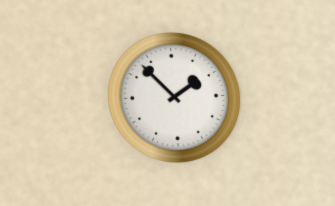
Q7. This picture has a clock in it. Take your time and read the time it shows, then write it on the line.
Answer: 1:53
